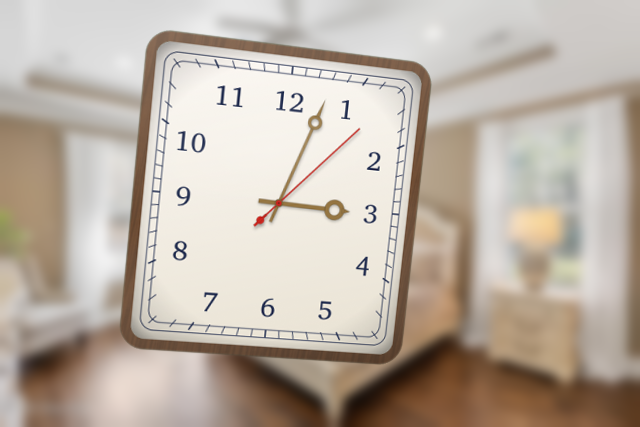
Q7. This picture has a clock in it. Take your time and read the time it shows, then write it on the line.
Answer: 3:03:07
